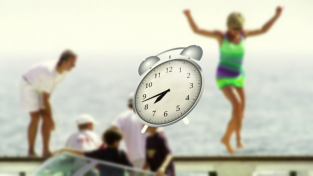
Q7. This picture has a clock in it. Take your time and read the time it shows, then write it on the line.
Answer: 7:43
